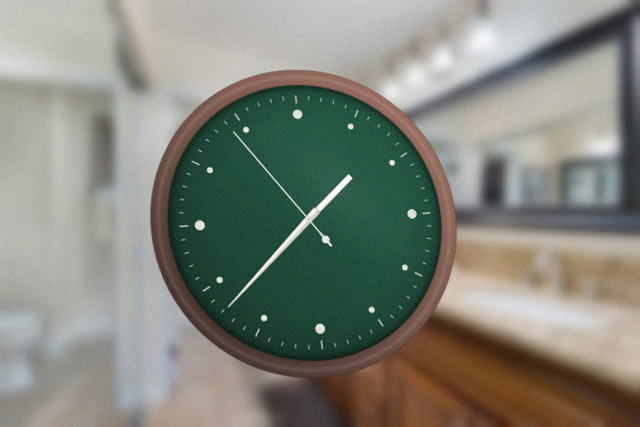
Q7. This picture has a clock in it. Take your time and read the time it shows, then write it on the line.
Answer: 1:37:54
